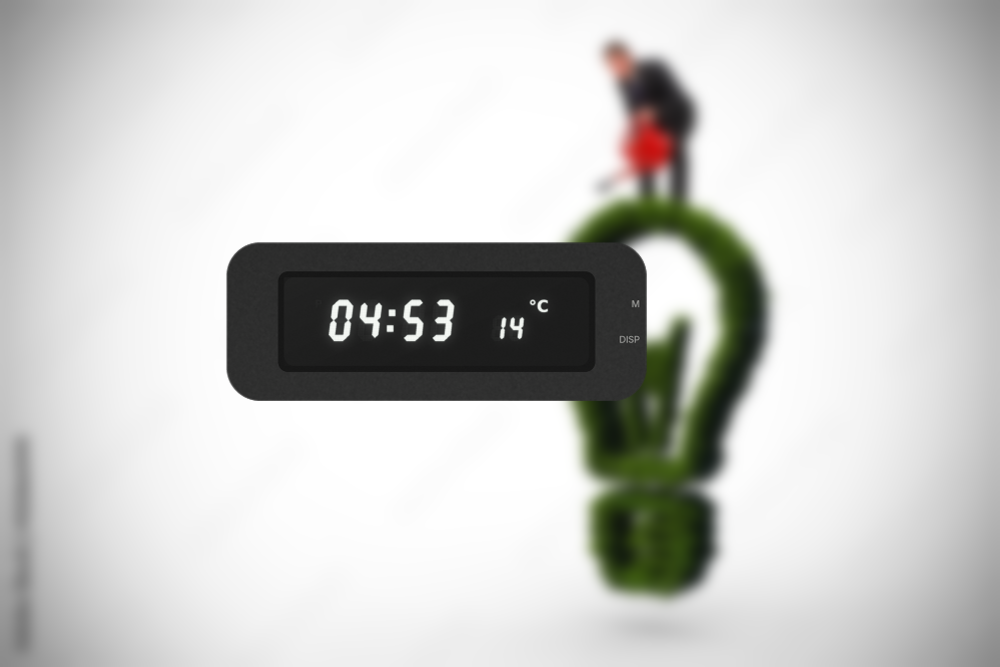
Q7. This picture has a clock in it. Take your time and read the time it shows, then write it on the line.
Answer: 4:53
